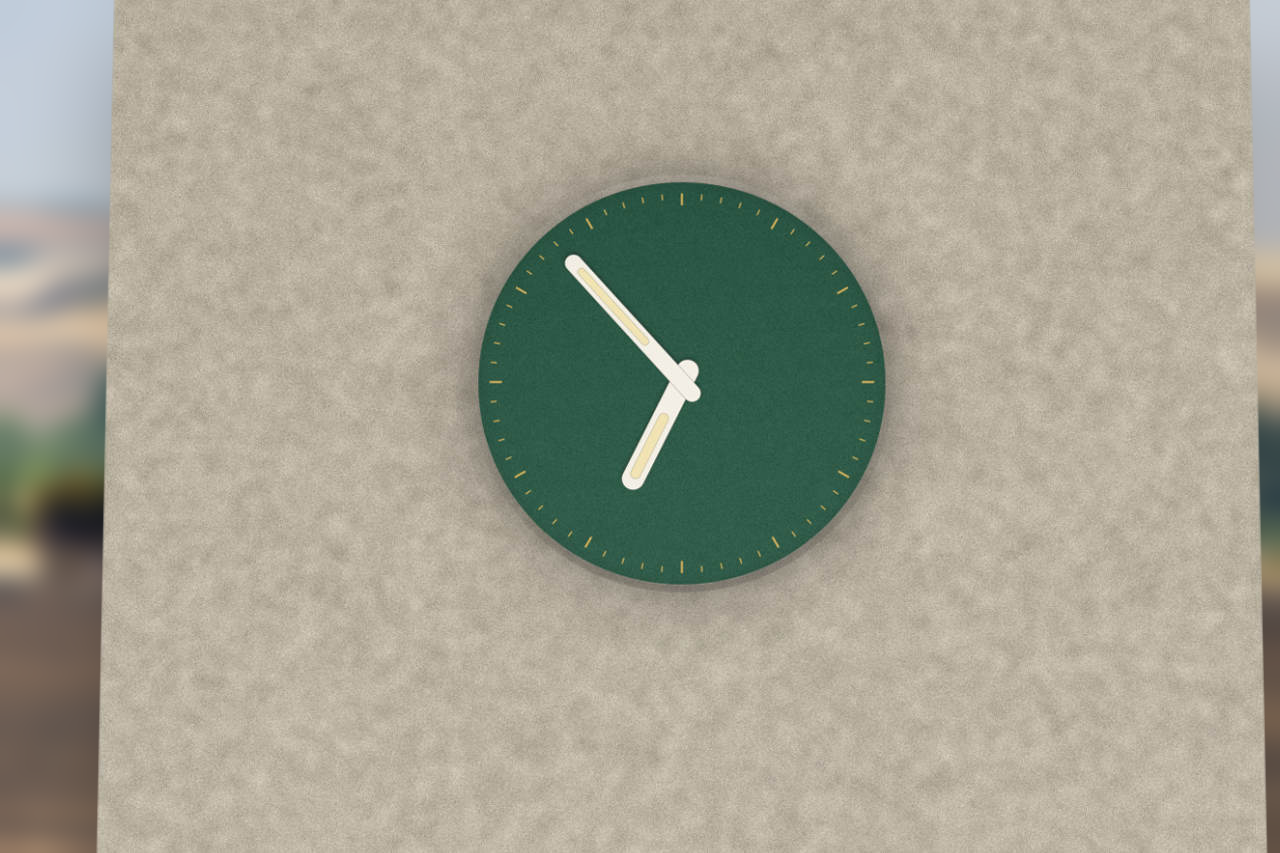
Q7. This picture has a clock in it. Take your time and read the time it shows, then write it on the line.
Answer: 6:53
